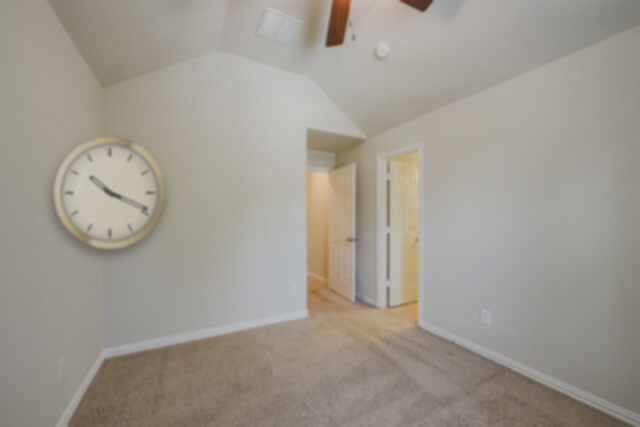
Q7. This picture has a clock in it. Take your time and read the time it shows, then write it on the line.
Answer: 10:19
